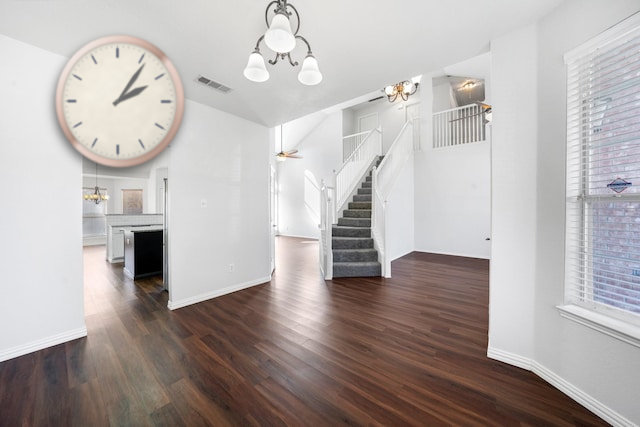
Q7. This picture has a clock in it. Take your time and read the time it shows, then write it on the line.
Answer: 2:06
